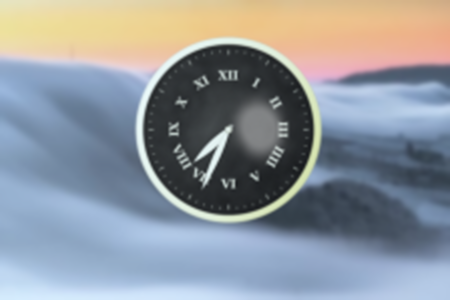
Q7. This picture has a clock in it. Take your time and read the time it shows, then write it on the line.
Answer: 7:34
